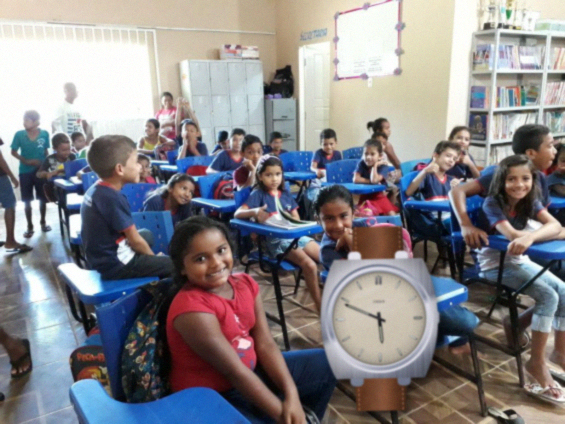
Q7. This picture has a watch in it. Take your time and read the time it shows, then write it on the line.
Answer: 5:49
